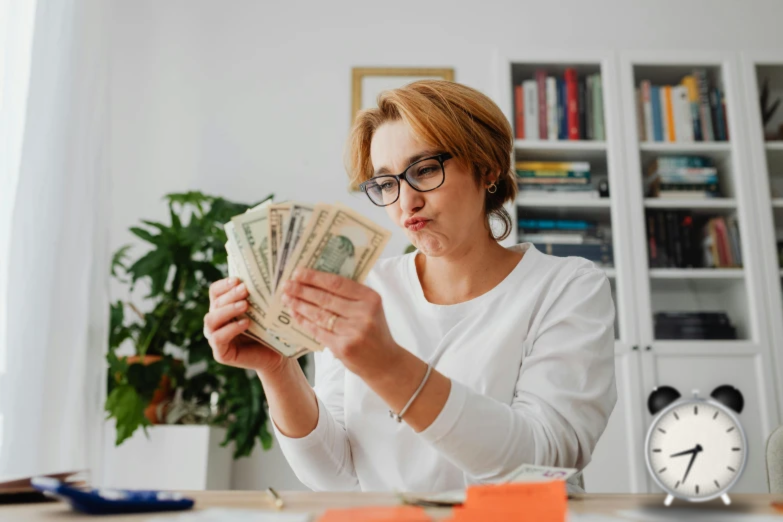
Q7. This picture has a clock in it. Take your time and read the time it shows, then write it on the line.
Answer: 8:34
